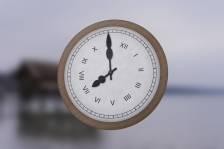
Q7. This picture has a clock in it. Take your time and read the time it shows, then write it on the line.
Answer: 6:55
